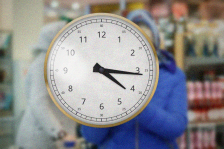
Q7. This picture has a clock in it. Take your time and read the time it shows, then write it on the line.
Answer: 4:16
